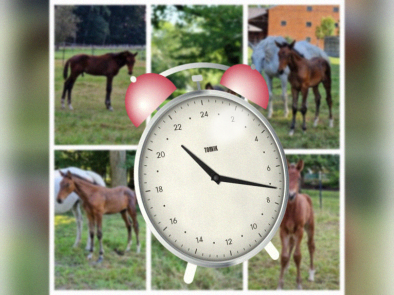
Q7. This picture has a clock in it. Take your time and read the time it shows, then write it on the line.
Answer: 21:18
